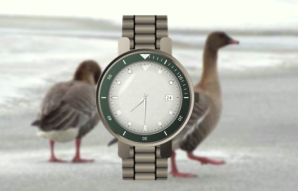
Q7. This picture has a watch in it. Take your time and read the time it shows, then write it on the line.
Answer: 7:30
